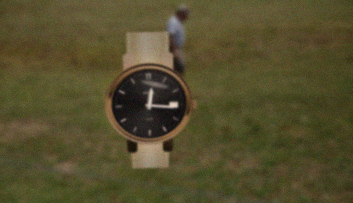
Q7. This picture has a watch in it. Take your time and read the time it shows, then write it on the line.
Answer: 12:16
